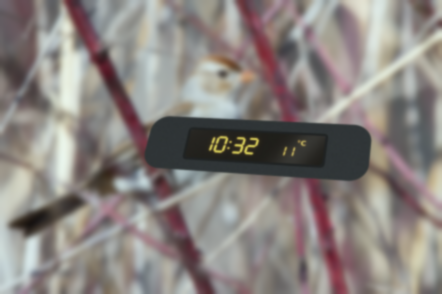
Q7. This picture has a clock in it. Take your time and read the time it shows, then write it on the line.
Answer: 10:32
